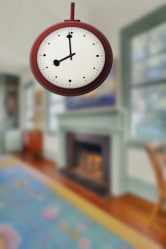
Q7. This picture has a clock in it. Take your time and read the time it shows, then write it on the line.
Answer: 7:59
